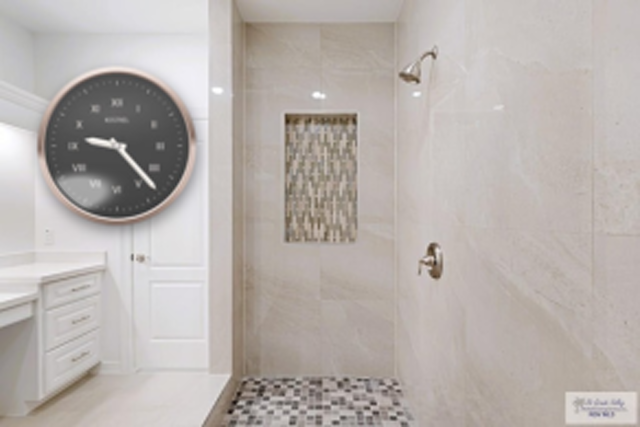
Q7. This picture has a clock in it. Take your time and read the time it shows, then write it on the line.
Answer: 9:23
